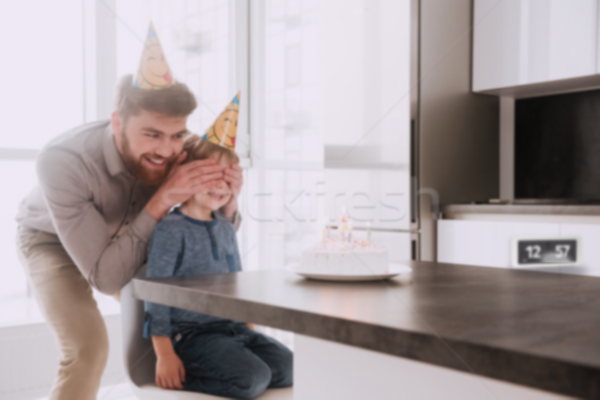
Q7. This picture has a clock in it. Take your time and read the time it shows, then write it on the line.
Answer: 12:57
